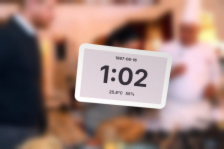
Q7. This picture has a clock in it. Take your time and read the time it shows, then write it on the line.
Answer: 1:02
